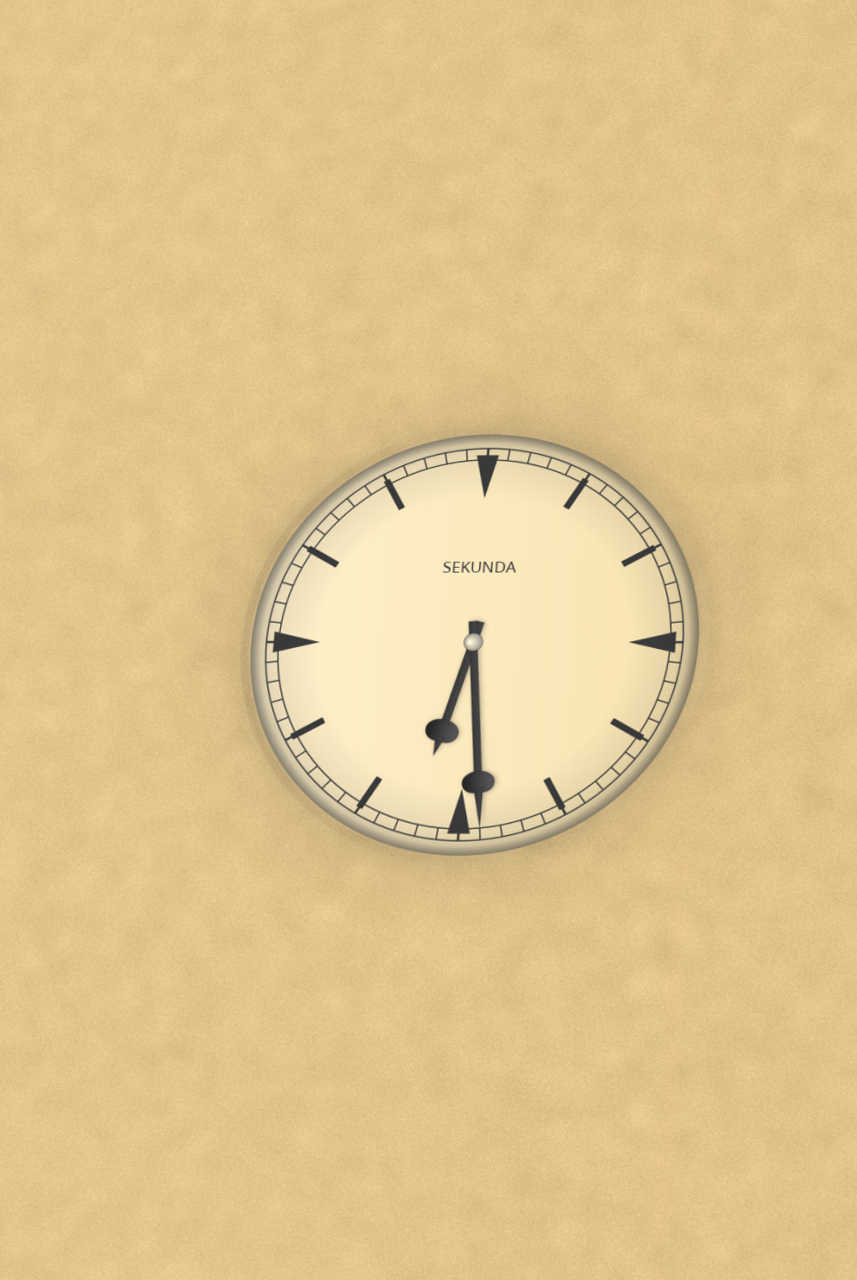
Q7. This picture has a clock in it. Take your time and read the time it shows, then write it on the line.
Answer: 6:29
